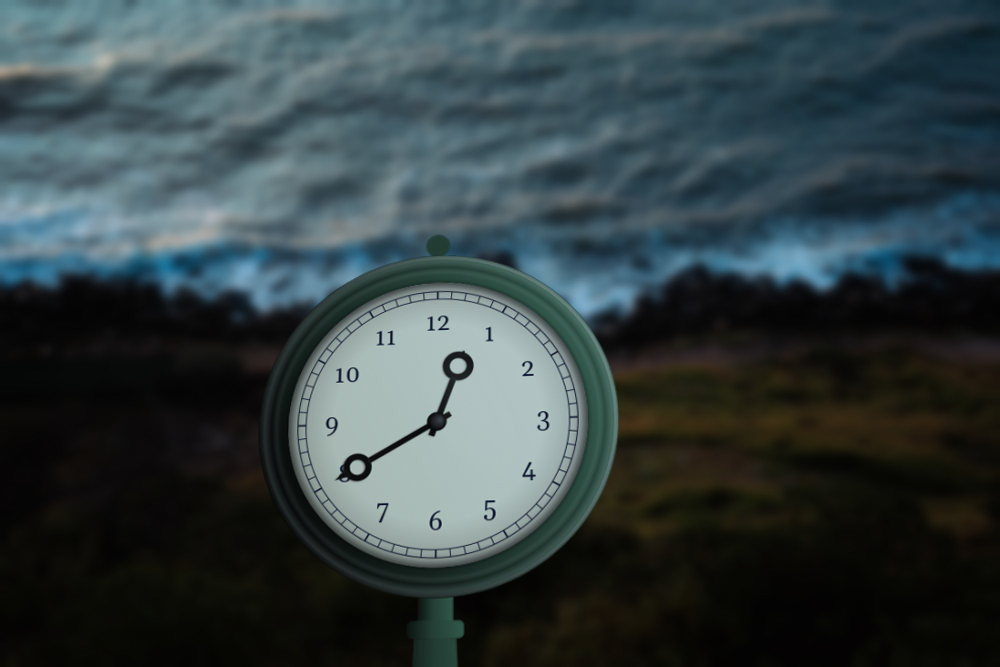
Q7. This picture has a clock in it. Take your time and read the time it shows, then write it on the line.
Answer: 12:40
